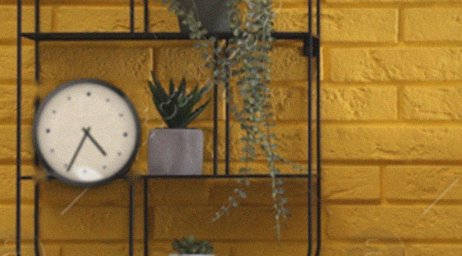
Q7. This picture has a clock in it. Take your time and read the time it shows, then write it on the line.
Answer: 4:34
